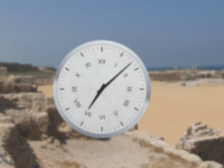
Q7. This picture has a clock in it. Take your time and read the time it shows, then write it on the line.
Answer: 7:08
